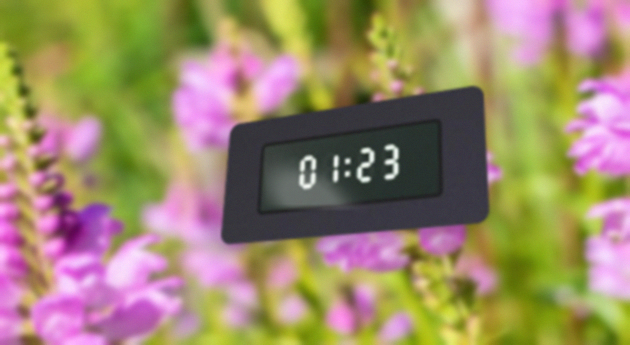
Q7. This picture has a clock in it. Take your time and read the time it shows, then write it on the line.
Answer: 1:23
